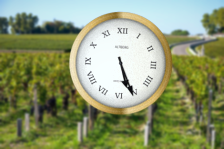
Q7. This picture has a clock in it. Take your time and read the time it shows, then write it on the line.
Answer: 5:26
